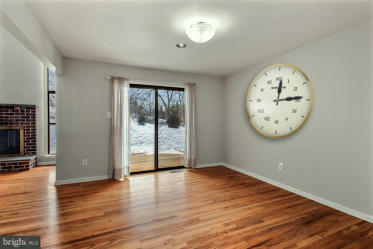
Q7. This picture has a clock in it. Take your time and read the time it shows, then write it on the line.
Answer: 12:14
